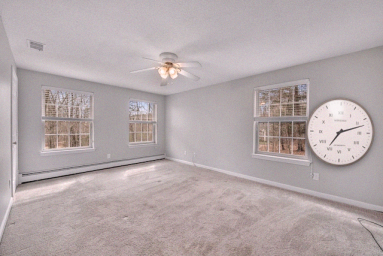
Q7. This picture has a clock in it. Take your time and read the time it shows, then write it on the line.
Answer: 7:12
